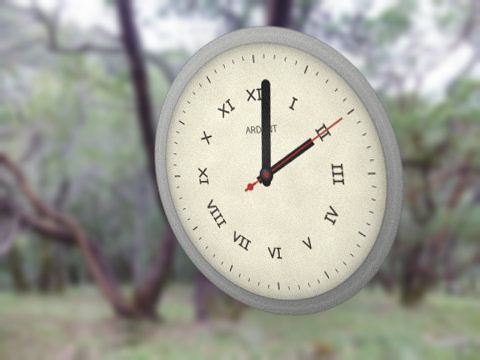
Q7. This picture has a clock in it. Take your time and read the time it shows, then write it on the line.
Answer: 2:01:10
